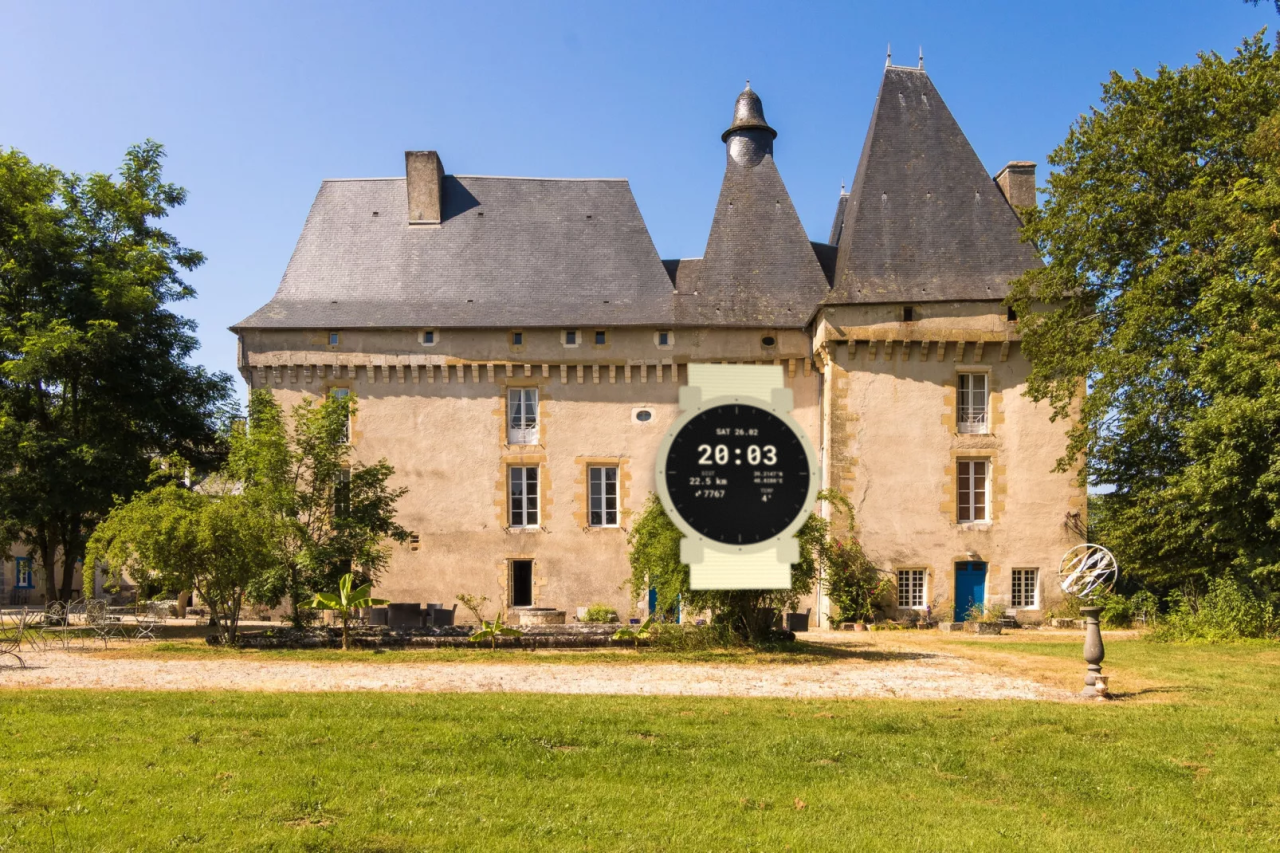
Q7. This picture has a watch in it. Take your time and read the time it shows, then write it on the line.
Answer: 20:03
